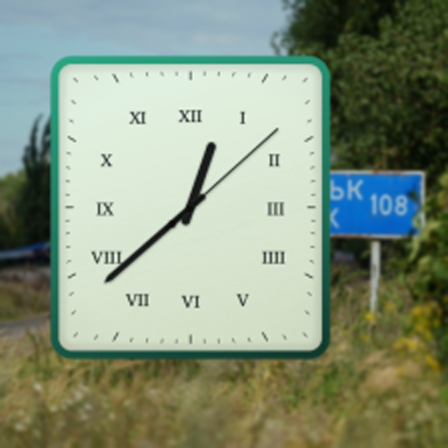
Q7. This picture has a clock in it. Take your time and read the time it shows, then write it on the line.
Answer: 12:38:08
